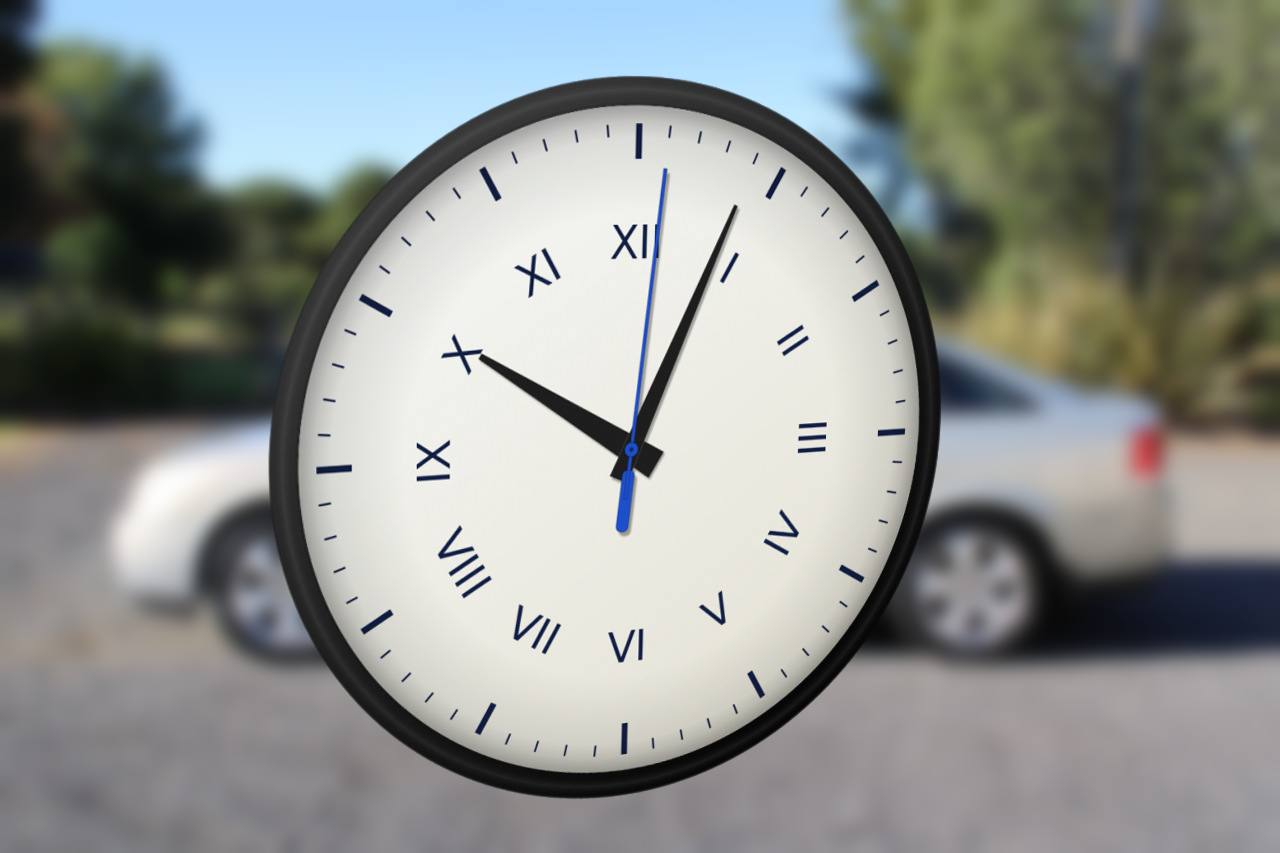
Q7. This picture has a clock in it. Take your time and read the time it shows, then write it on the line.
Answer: 10:04:01
